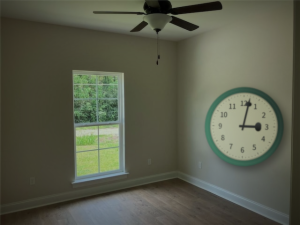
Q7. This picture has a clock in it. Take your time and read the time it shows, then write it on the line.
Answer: 3:02
